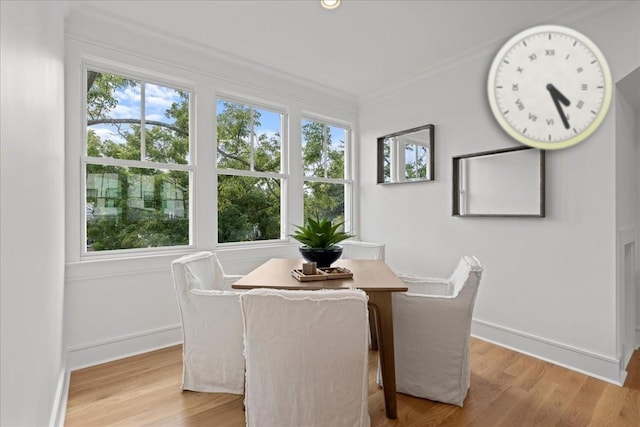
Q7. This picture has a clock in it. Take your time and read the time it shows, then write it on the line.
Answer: 4:26
